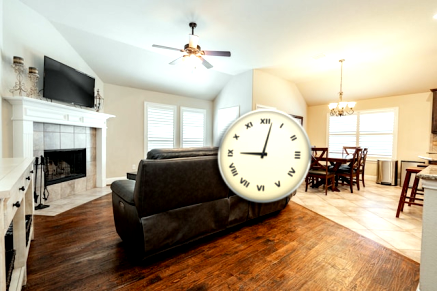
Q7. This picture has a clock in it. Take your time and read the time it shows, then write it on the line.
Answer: 9:02
